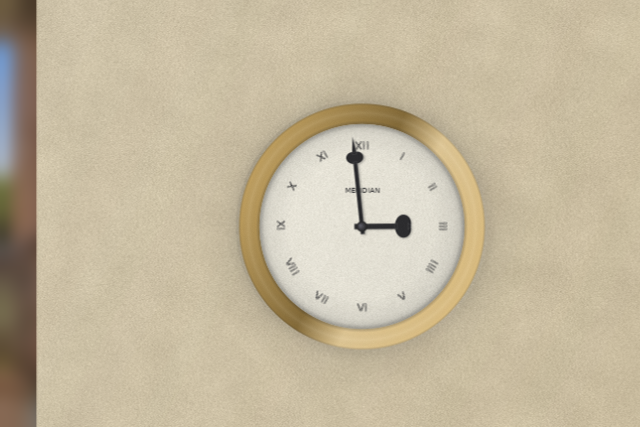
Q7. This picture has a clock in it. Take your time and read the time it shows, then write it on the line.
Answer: 2:59
